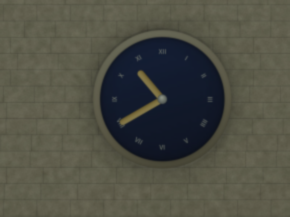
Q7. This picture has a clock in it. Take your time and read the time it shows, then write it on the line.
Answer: 10:40
